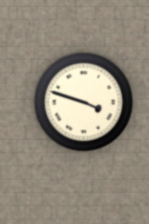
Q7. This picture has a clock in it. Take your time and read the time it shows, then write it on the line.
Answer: 3:48
